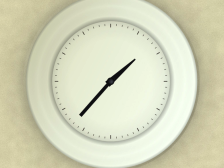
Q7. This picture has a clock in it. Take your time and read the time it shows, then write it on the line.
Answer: 1:37
